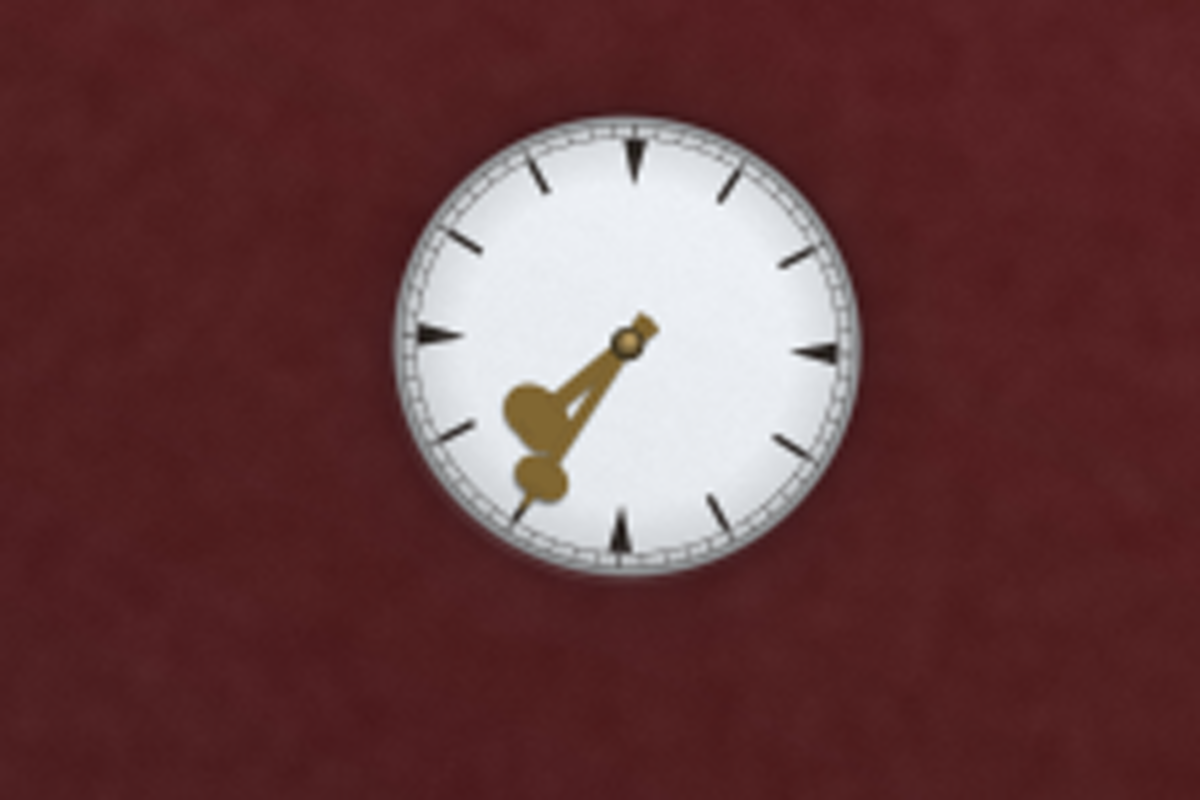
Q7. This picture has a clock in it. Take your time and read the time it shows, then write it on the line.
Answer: 7:35
